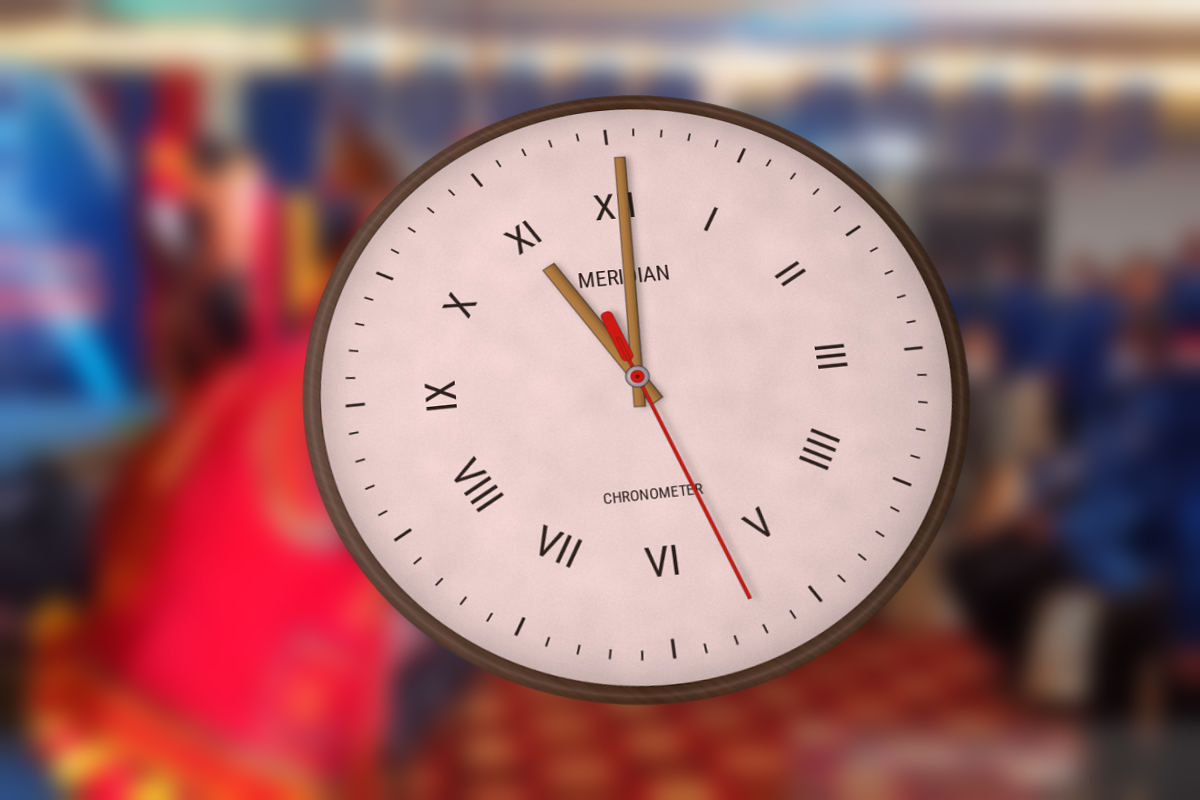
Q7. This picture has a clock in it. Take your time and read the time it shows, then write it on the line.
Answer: 11:00:27
